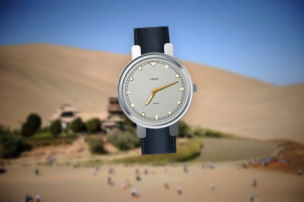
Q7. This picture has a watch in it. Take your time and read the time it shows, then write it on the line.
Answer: 7:12
